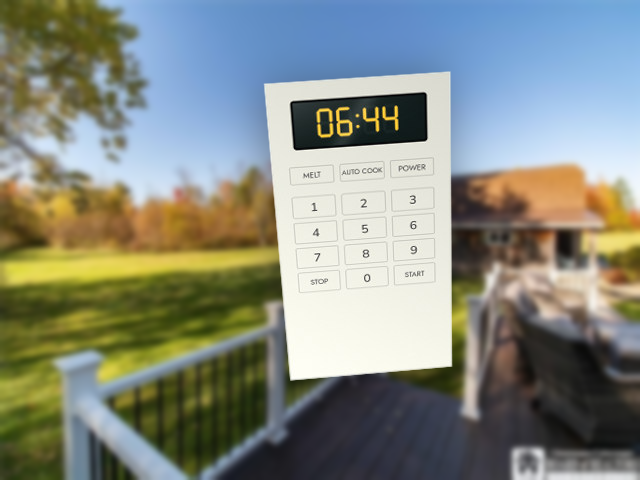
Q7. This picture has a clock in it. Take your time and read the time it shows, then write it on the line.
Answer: 6:44
